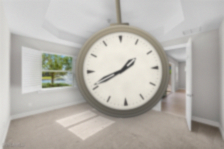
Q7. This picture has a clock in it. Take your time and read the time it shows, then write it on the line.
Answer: 1:41
